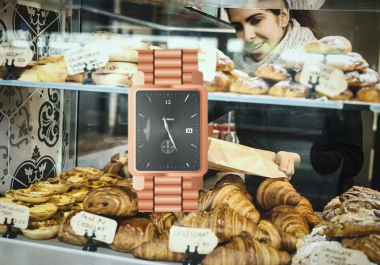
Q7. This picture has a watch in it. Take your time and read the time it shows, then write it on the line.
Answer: 11:26
